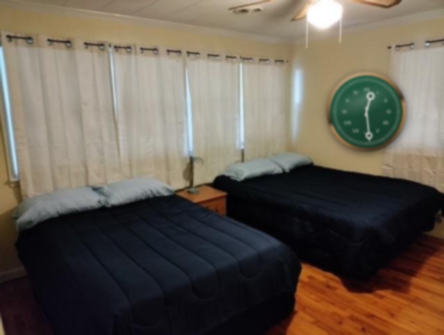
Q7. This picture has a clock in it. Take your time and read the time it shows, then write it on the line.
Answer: 12:29
